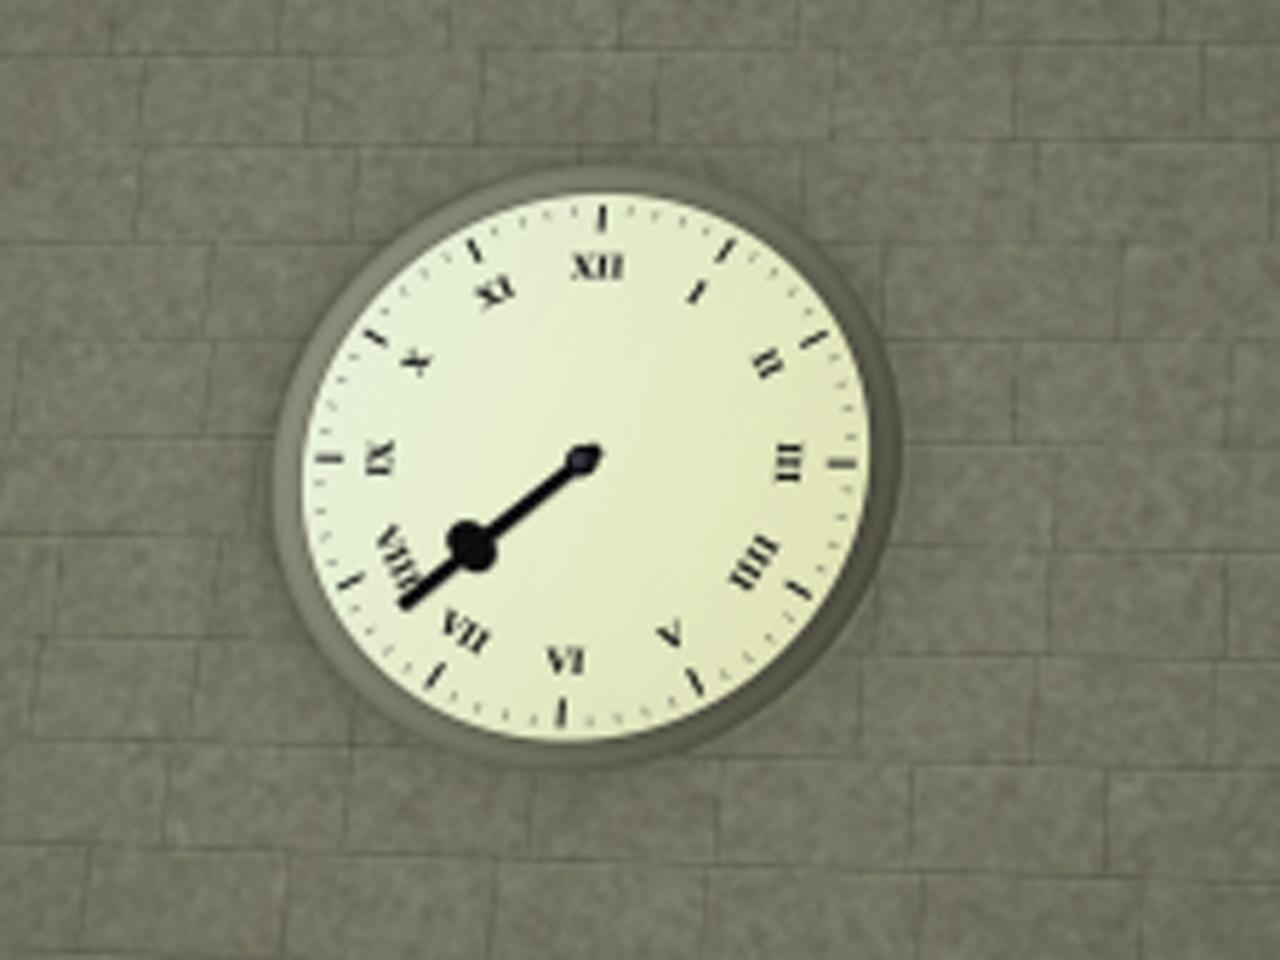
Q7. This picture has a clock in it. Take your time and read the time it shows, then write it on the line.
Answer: 7:38
